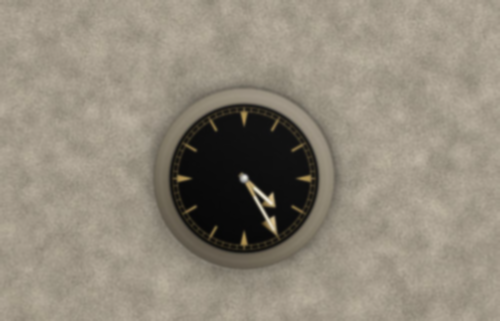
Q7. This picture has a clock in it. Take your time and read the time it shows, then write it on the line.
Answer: 4:25
